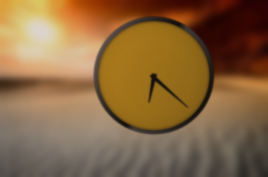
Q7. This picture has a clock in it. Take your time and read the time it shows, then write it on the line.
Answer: 6:22
